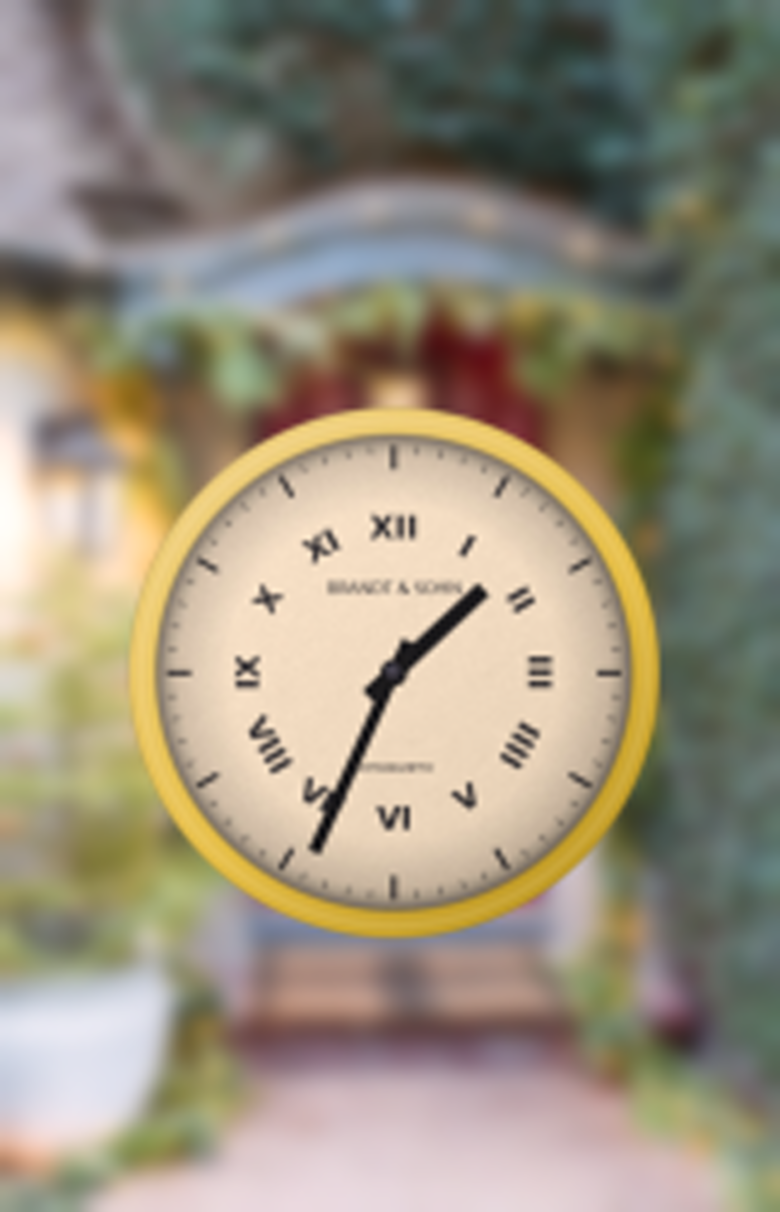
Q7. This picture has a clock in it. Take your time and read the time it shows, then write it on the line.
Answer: 1:34
